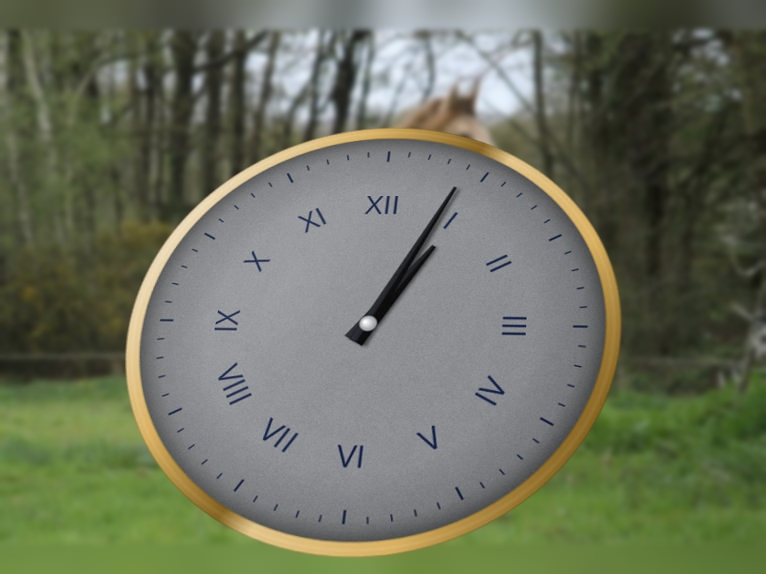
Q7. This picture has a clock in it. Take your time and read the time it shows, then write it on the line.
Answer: 1:04
